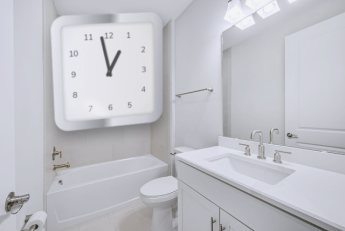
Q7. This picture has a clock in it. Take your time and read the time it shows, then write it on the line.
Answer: 12:58
